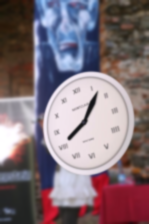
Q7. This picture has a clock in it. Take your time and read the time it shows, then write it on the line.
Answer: 8:07
